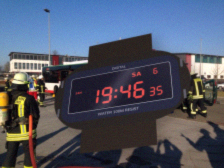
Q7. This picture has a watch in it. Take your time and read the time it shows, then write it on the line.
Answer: 19:46:35
